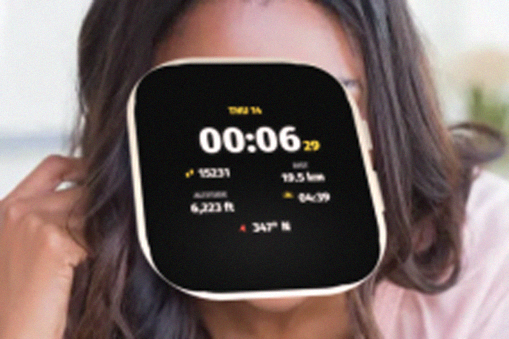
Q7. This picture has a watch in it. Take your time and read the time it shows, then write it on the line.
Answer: 0:06
